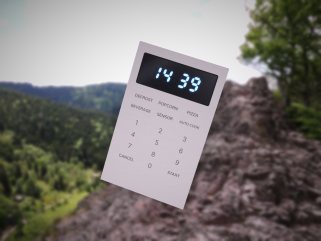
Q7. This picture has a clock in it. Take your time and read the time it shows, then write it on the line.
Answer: 14:39
